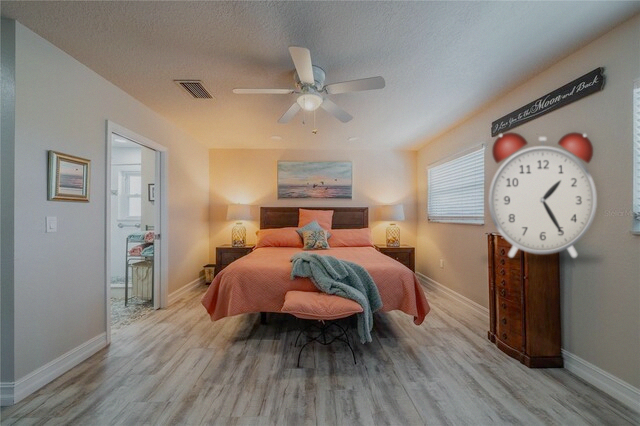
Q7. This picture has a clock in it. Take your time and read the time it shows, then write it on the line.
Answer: 1:25
